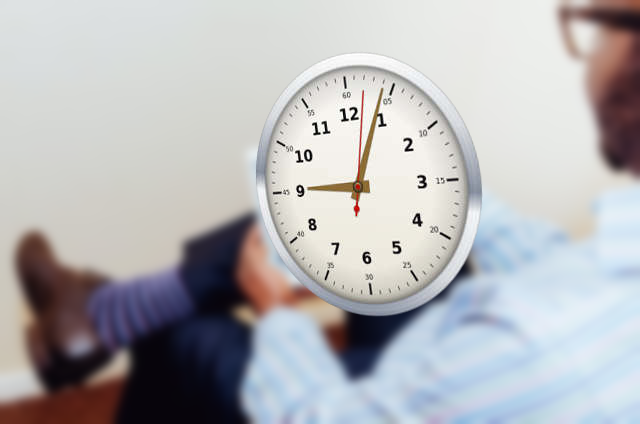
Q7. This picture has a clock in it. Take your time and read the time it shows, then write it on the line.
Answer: 9:04:02
